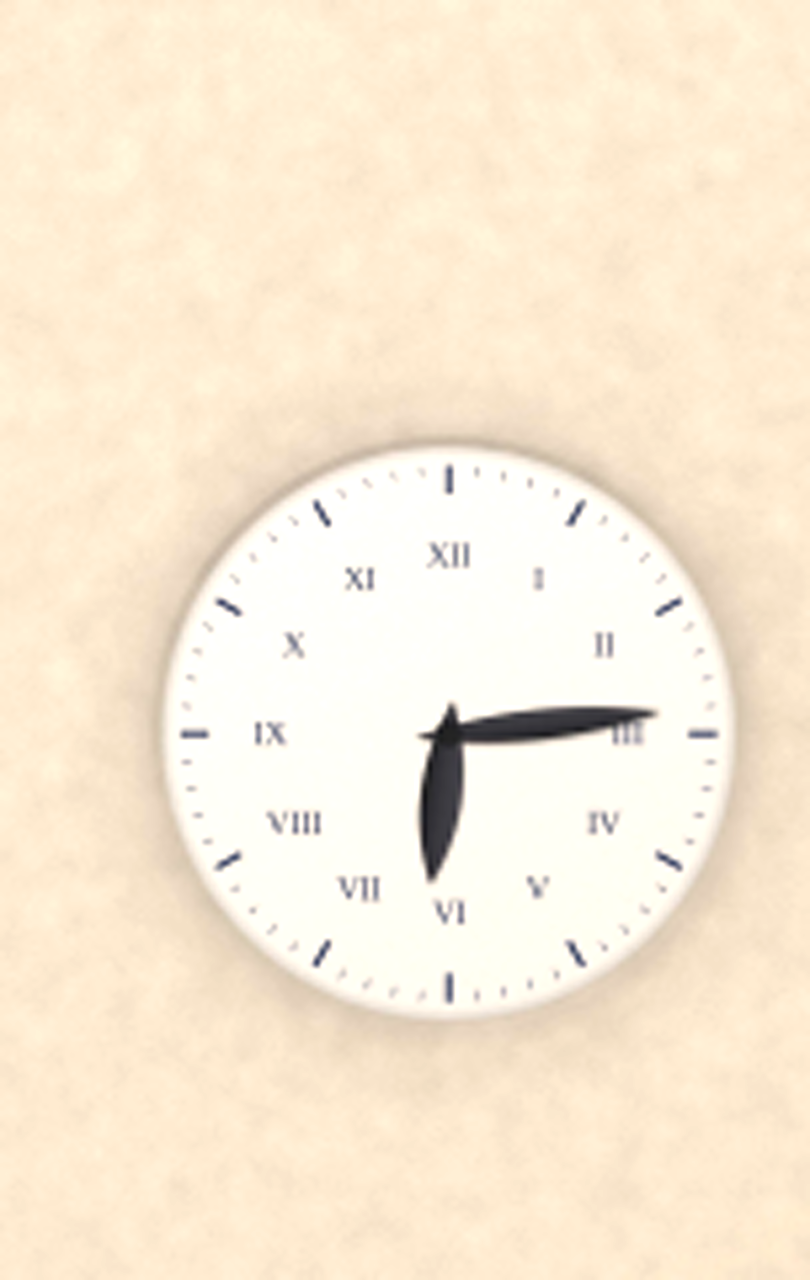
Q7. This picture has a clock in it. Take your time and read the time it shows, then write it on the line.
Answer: 6:14
